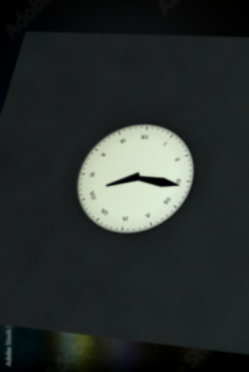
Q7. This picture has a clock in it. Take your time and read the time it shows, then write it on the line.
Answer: 8:16
